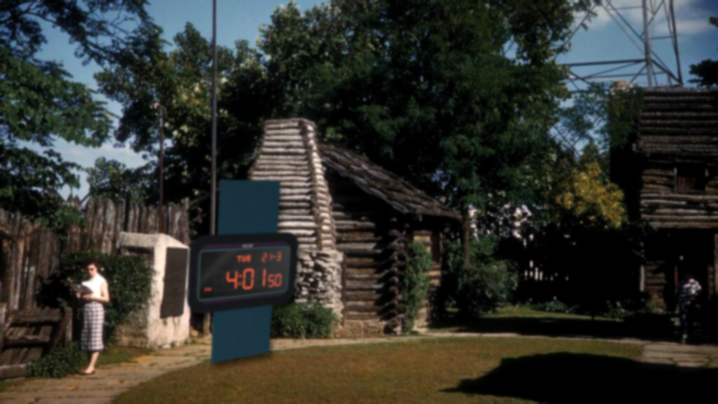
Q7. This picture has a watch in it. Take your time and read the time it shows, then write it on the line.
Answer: 4:01:50
